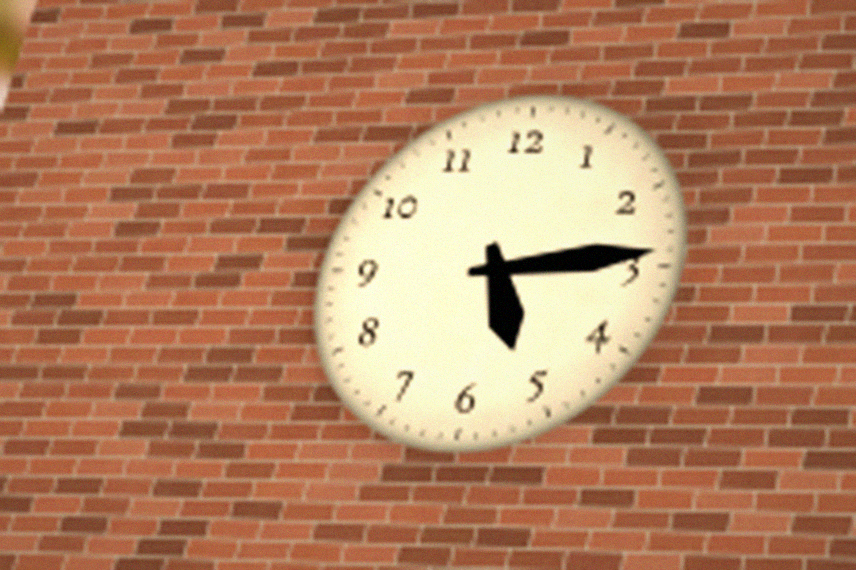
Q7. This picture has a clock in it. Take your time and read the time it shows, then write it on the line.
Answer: 5:14
